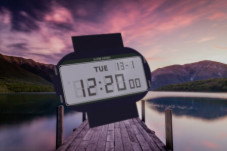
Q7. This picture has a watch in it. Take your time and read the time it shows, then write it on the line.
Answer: 12:20:00
